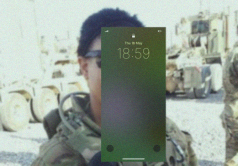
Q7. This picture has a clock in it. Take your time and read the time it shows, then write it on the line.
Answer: 18:59
